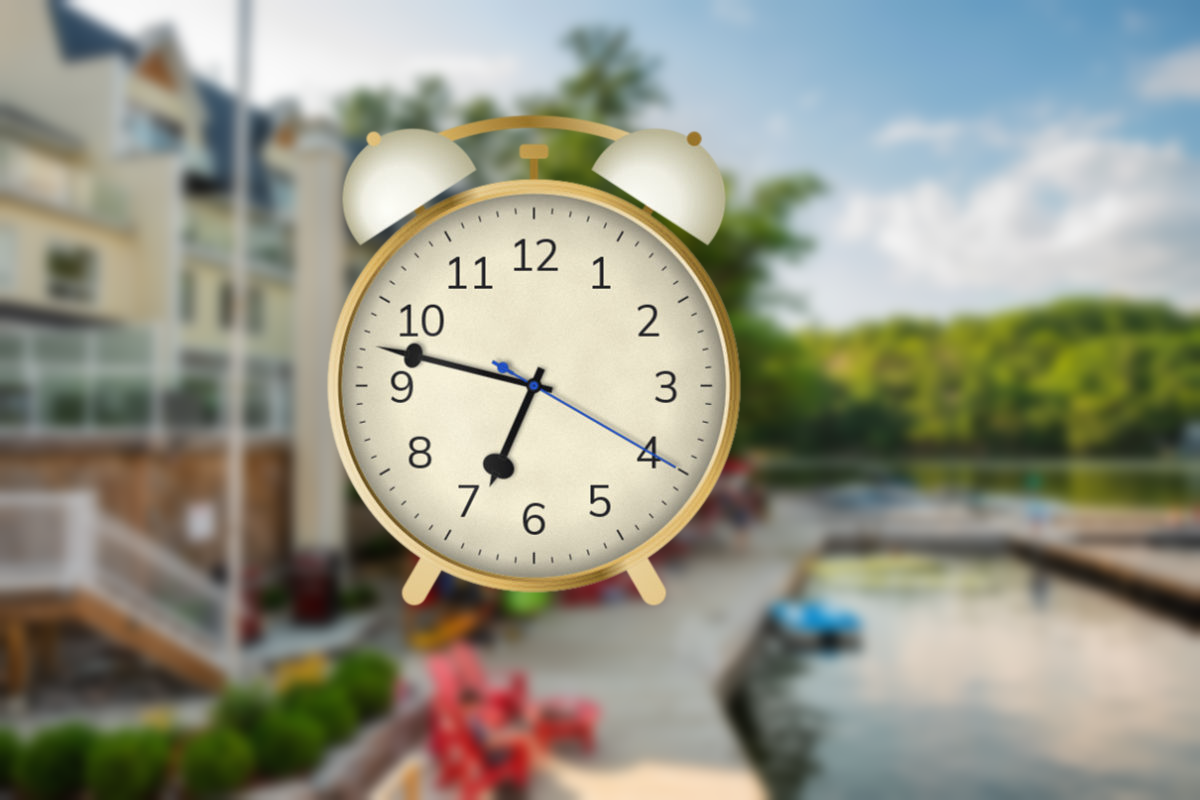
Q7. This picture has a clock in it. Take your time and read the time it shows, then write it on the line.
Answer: 6:47:20
